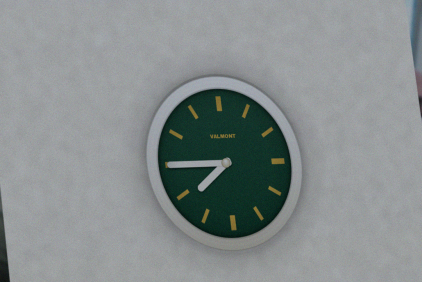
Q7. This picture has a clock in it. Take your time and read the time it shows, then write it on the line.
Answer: 7:45
